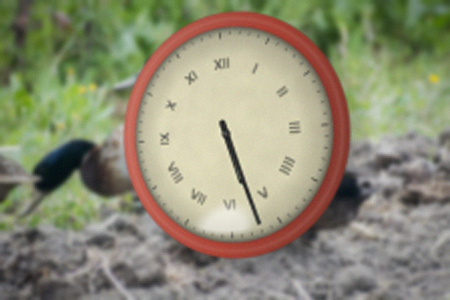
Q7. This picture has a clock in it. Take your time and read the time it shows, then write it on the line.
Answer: 5:27
